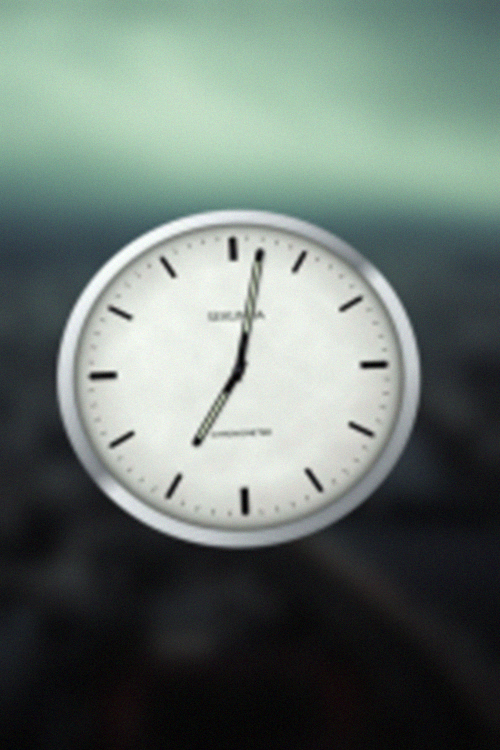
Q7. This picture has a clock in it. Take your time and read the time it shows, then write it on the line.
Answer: 7:02
